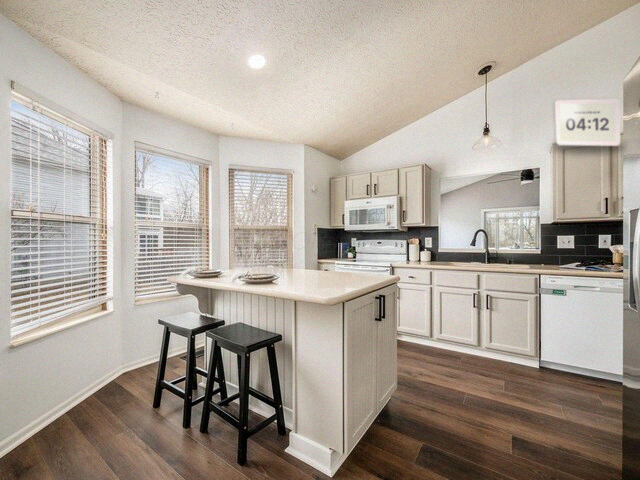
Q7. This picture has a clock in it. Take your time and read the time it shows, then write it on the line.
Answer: 4:12
